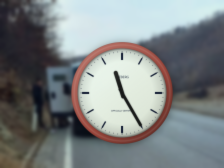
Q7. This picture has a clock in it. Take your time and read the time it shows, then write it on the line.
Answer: 11:25
